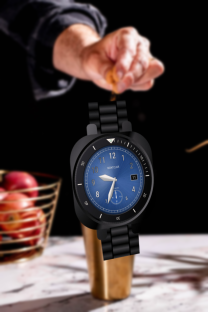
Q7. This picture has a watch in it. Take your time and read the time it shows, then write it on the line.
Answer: 9:34
